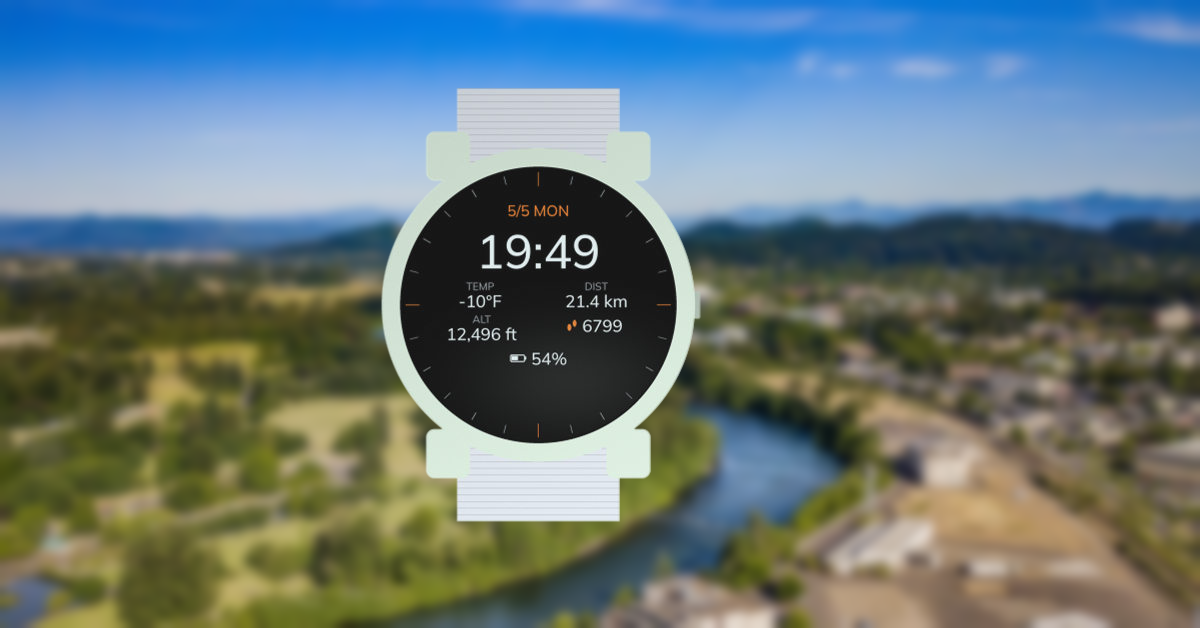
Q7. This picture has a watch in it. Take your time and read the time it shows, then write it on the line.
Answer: 19:49
